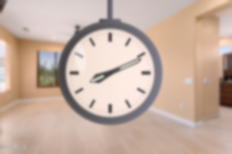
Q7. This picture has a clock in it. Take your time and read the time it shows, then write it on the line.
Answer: 8:11
